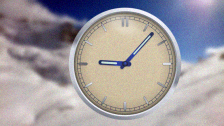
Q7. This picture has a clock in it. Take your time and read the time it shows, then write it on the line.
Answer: 9:07
